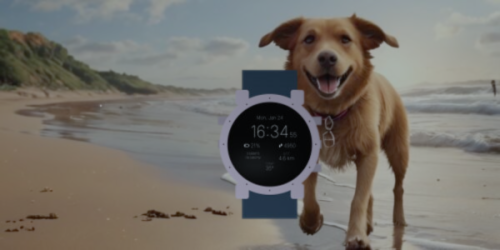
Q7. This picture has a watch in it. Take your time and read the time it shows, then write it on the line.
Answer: 16:34
